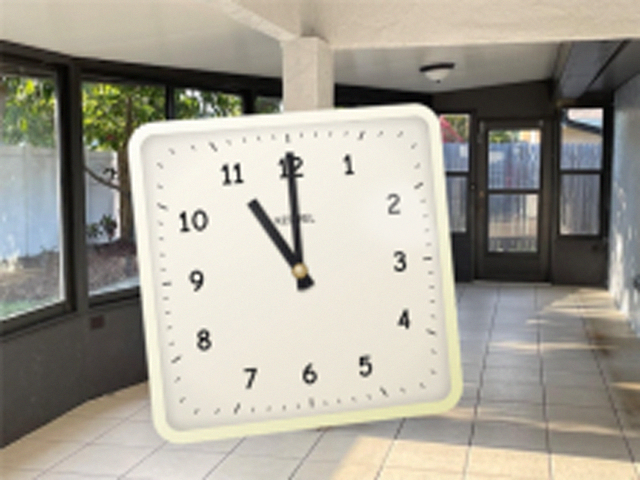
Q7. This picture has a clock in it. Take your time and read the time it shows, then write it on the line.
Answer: 11:00
